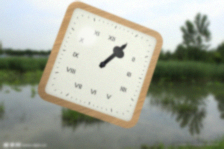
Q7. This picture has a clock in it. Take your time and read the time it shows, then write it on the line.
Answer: 1:05
